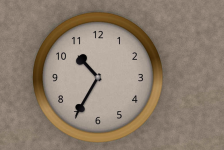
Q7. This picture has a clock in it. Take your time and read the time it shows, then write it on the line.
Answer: 10:35
